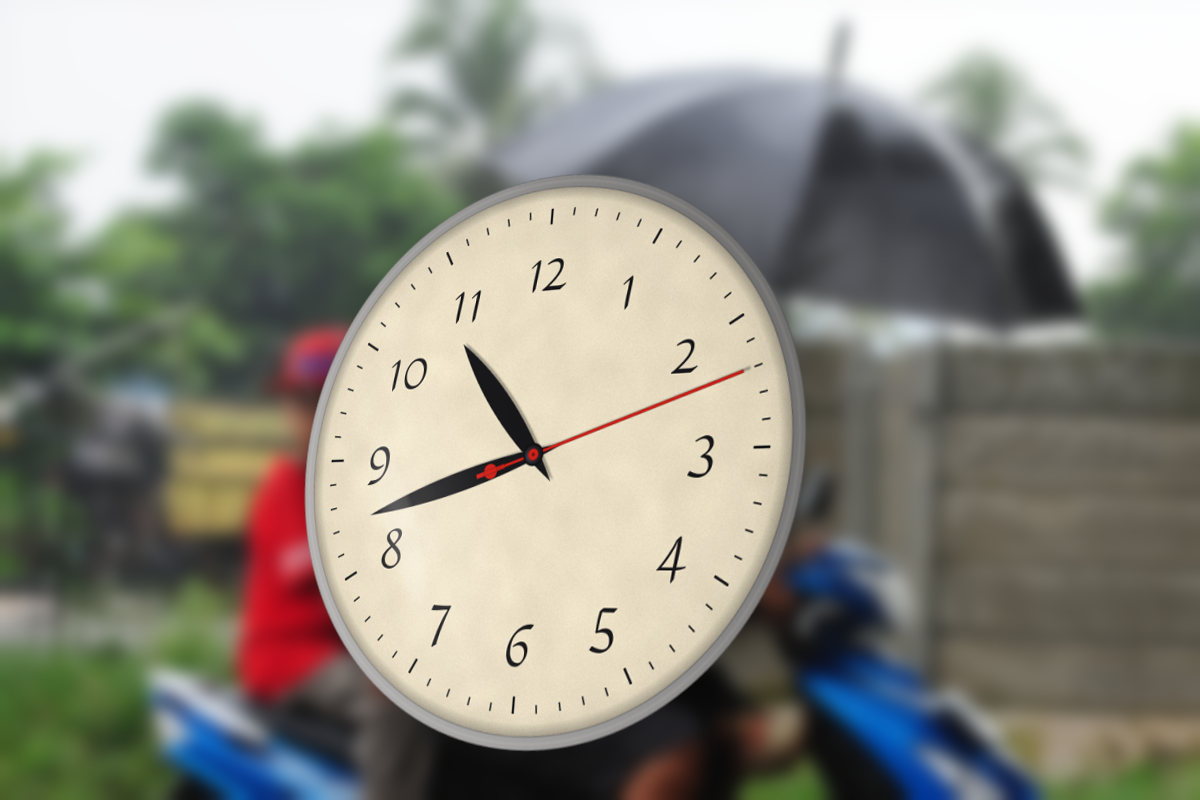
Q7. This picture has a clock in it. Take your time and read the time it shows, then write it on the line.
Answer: 10:42:12
